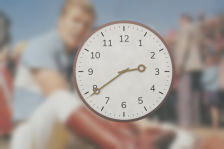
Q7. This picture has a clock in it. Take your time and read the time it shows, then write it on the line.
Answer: 2:39
